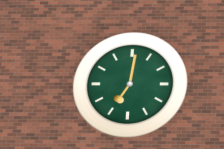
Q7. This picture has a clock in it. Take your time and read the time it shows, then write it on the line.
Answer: 7:01
